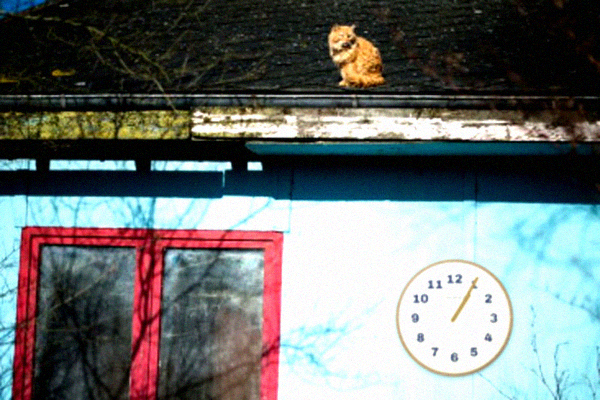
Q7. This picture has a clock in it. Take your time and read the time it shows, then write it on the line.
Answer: 1:05
